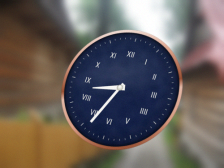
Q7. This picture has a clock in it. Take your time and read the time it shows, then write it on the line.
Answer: 8:34
